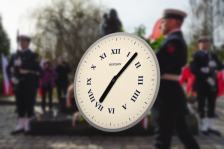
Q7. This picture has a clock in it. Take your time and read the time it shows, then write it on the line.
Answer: 7:07
